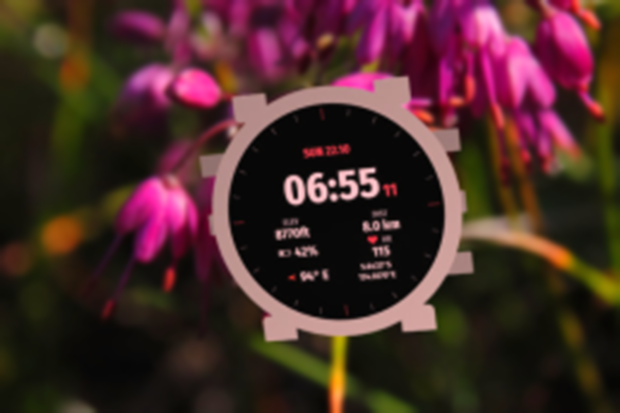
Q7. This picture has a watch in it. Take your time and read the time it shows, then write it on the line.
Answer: 6:55
